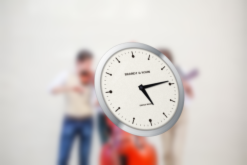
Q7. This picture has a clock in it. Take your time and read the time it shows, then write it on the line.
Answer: 5:14
